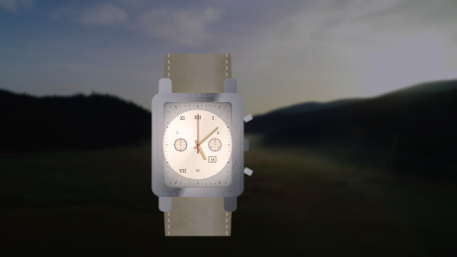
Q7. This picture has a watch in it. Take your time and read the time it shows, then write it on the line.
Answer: 5:08
